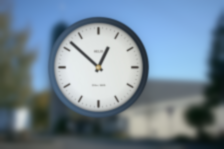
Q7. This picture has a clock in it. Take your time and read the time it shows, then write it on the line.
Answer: 12:52
